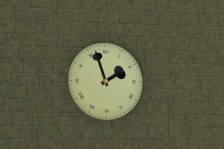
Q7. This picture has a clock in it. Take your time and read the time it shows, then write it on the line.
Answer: 1:57
